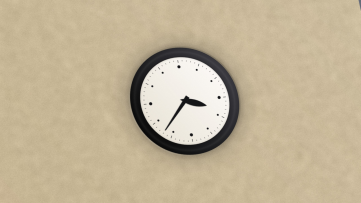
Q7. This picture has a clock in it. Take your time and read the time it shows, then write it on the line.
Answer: 3:37
